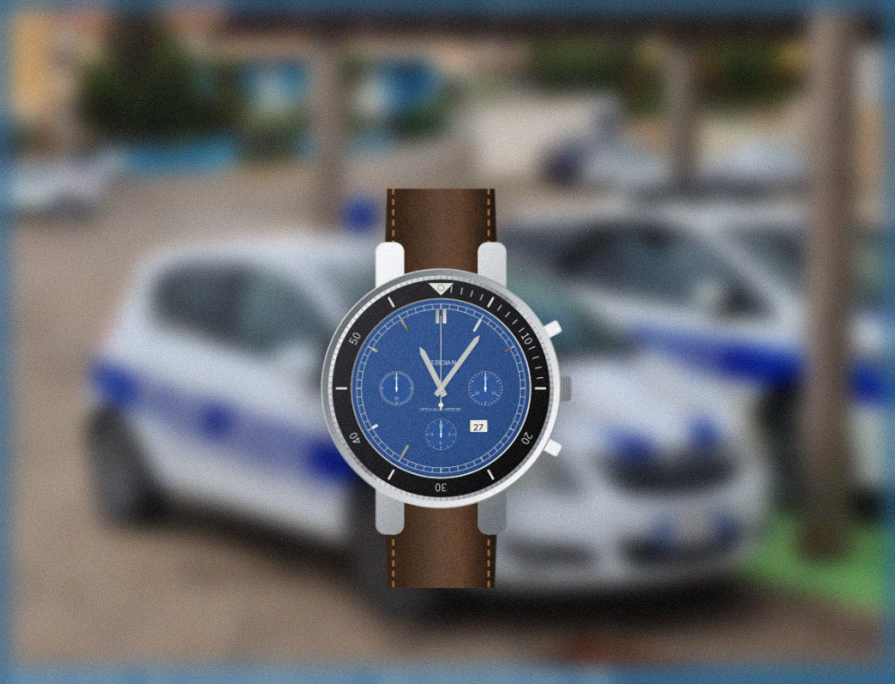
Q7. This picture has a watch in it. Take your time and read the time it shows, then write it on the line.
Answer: 11:06
